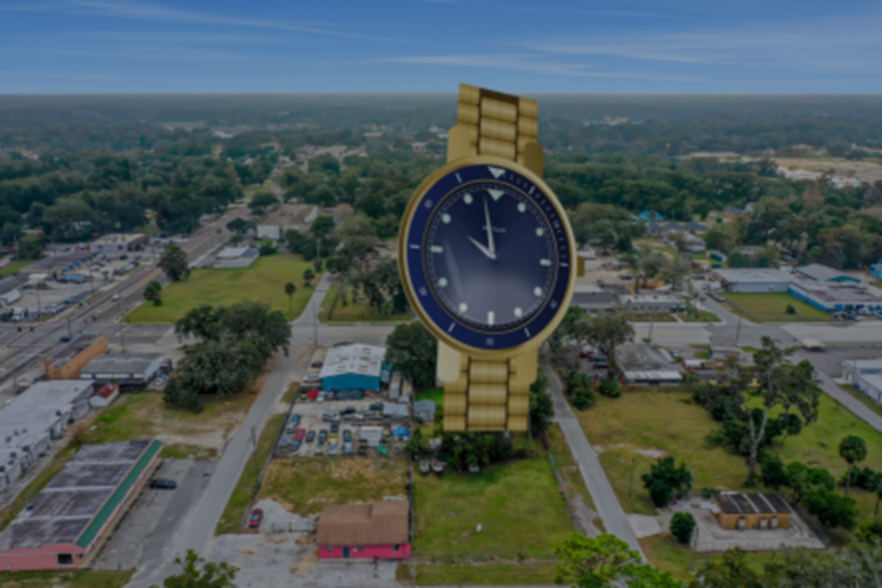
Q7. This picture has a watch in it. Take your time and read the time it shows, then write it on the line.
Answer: 9:58
